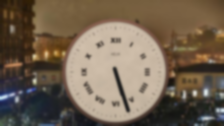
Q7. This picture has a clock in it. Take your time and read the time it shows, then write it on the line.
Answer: 5:27
